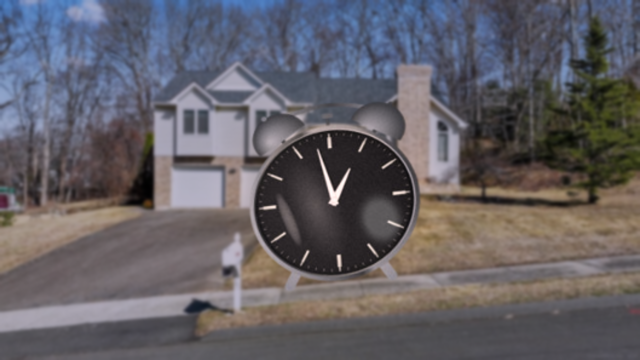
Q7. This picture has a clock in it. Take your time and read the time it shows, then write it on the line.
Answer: 12:58
